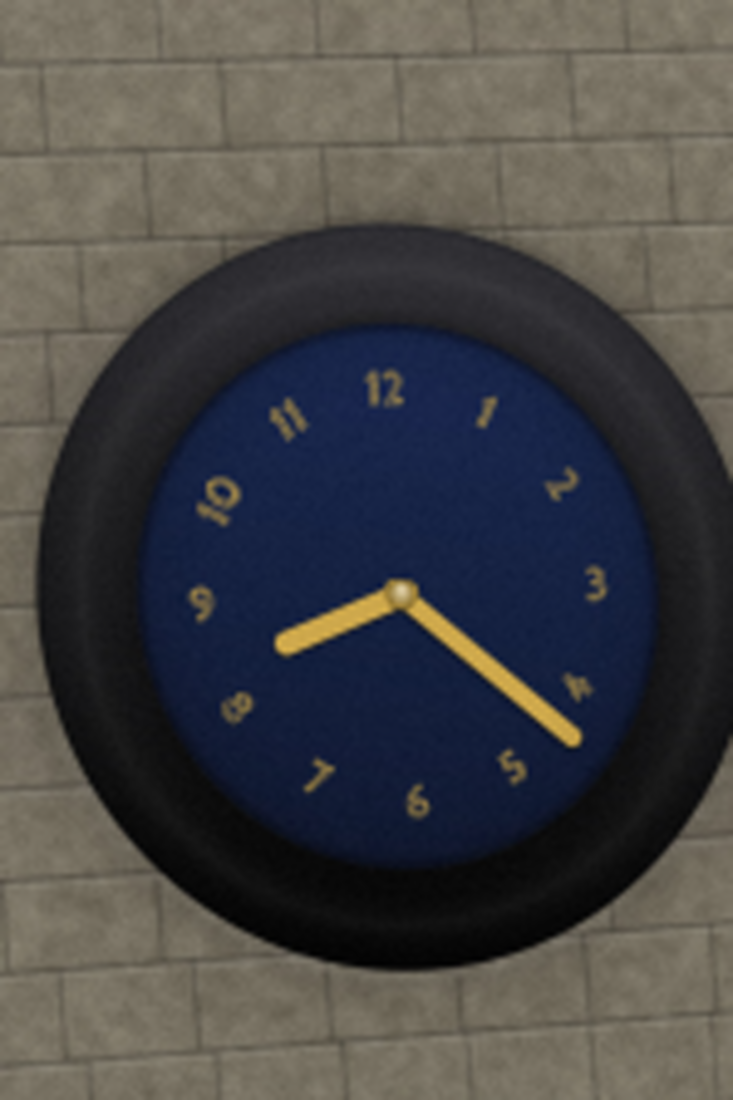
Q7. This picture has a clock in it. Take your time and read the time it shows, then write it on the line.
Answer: 8:22
